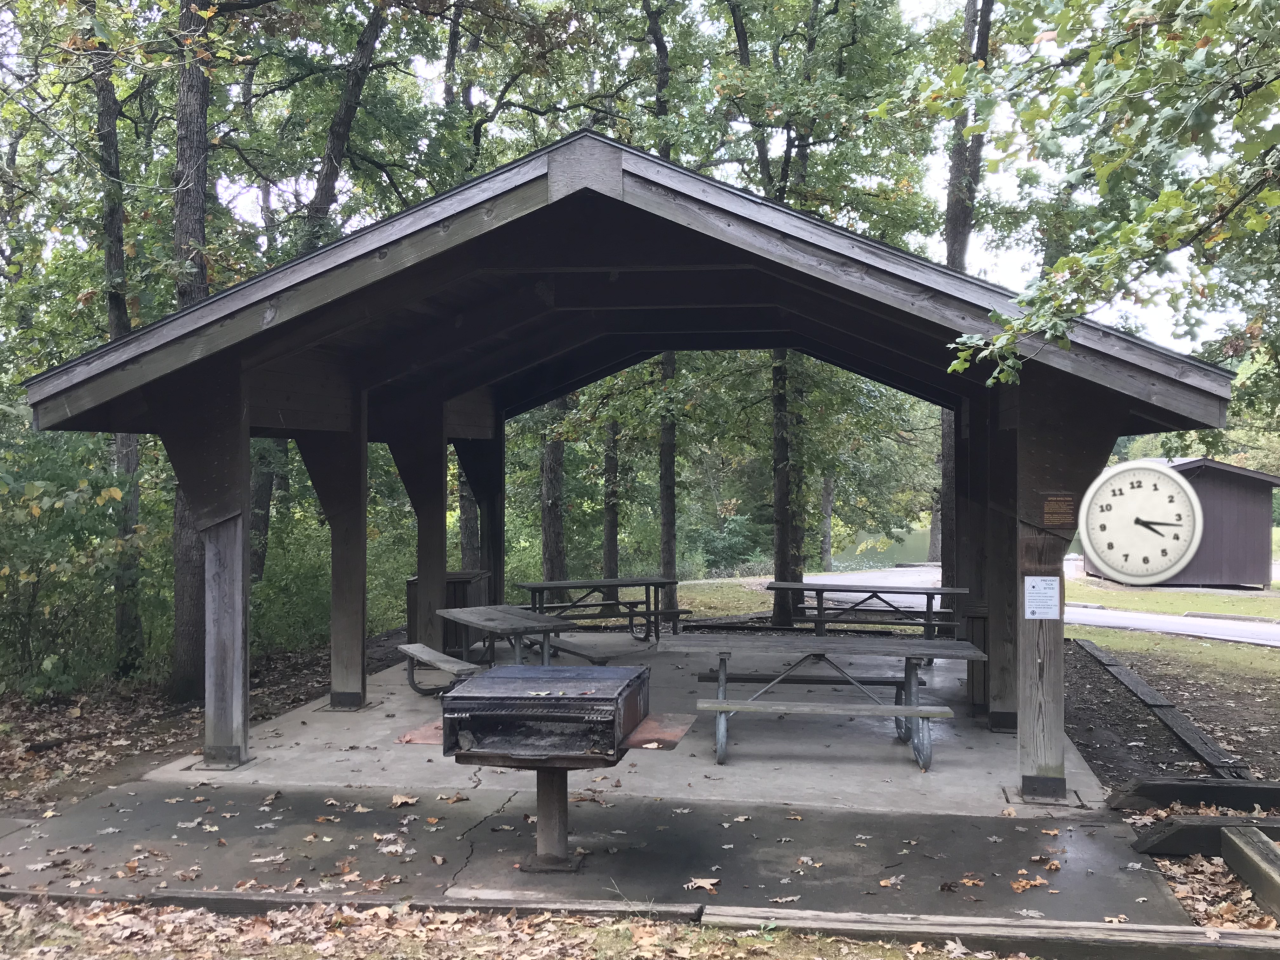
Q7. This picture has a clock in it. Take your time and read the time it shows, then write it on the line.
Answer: 4:17
